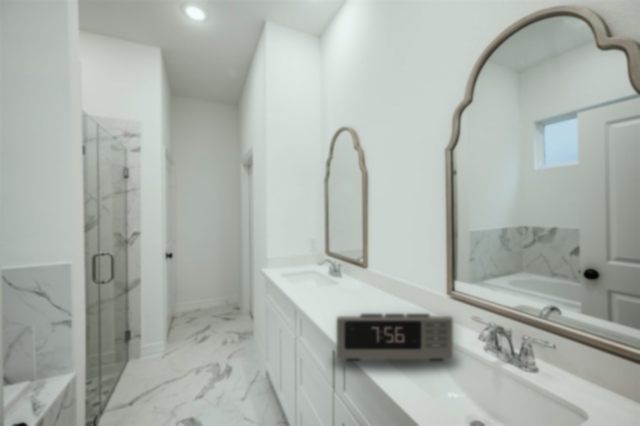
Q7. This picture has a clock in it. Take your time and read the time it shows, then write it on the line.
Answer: 7:56
